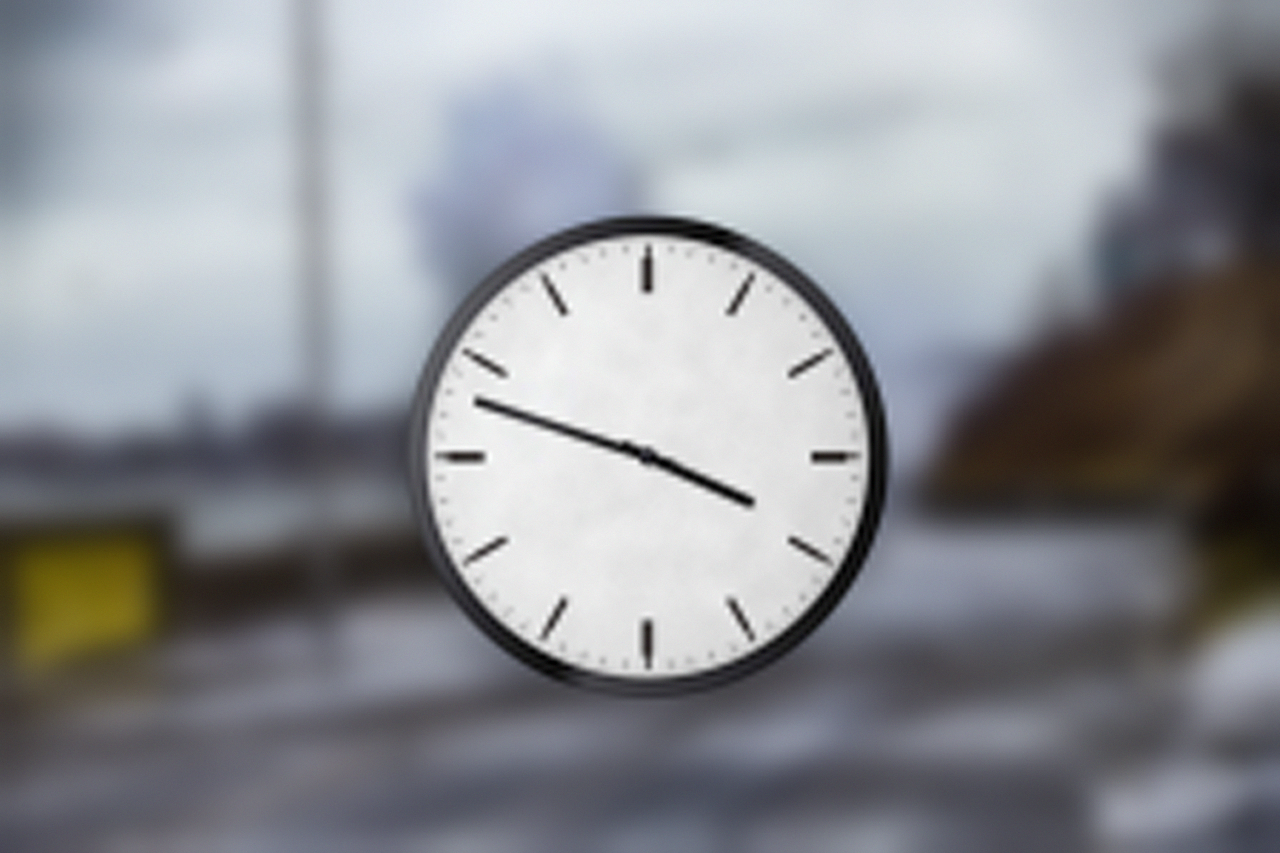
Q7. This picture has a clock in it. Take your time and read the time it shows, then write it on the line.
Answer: 3:48
